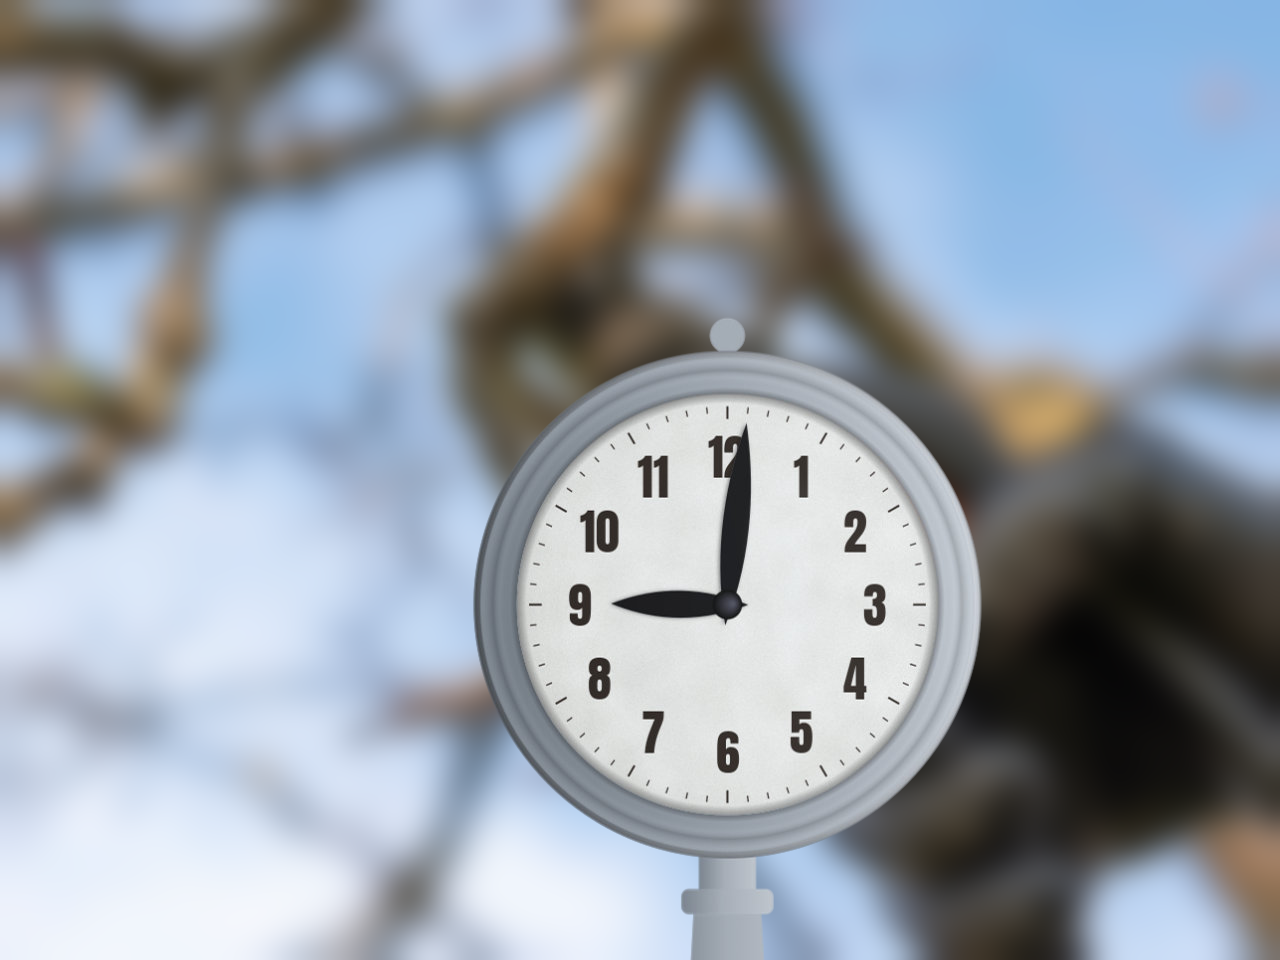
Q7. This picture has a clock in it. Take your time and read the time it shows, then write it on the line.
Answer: 9:01
